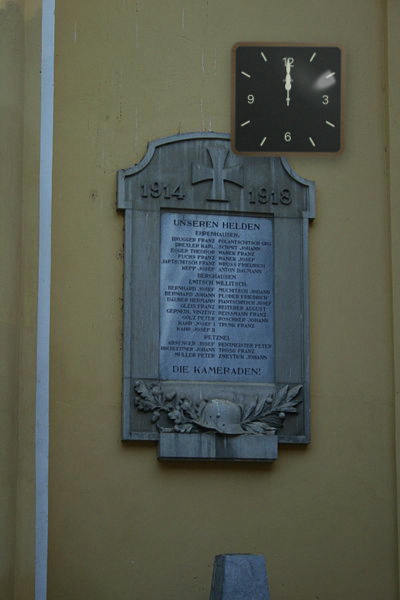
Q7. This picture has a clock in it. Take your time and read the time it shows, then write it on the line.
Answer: 12:00
